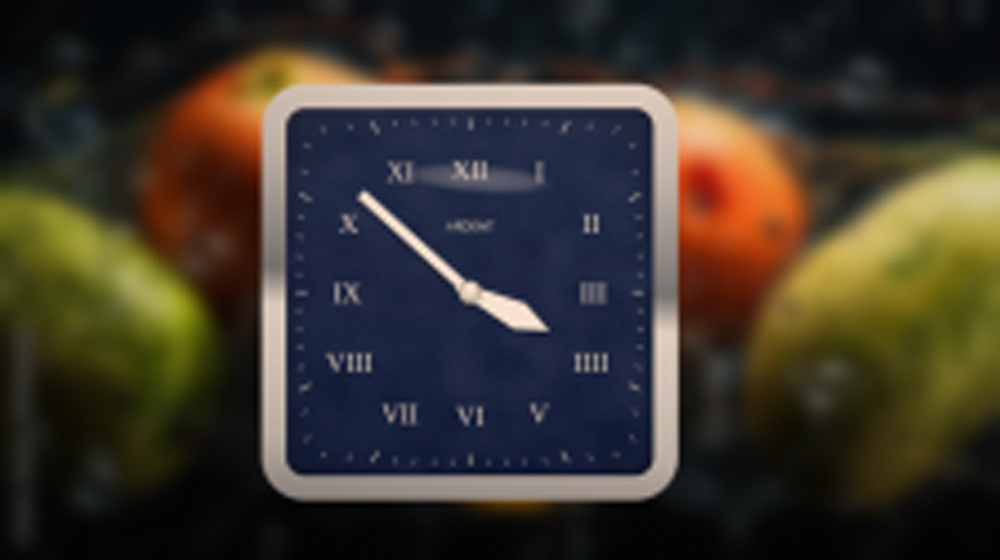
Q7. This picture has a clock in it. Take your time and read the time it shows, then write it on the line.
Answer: 3:52
